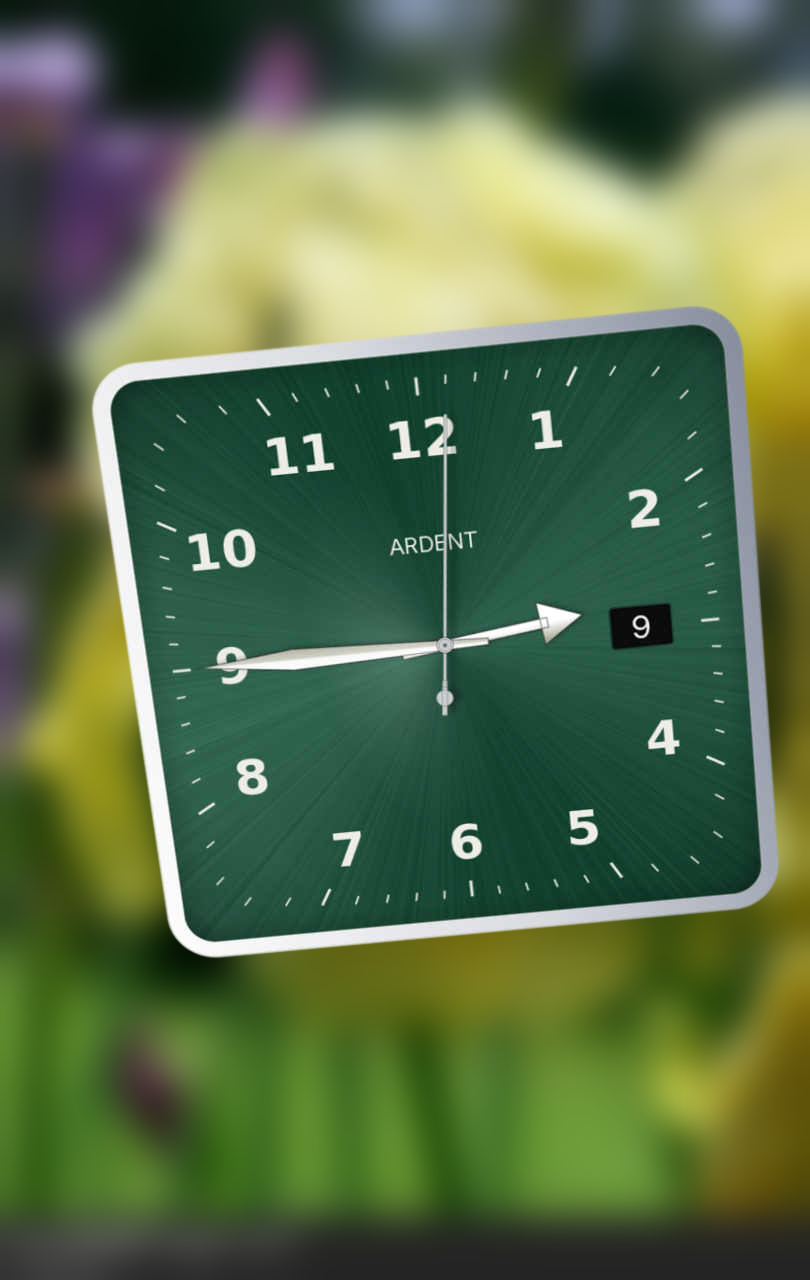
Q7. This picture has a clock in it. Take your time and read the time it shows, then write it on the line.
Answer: 2:45:01
